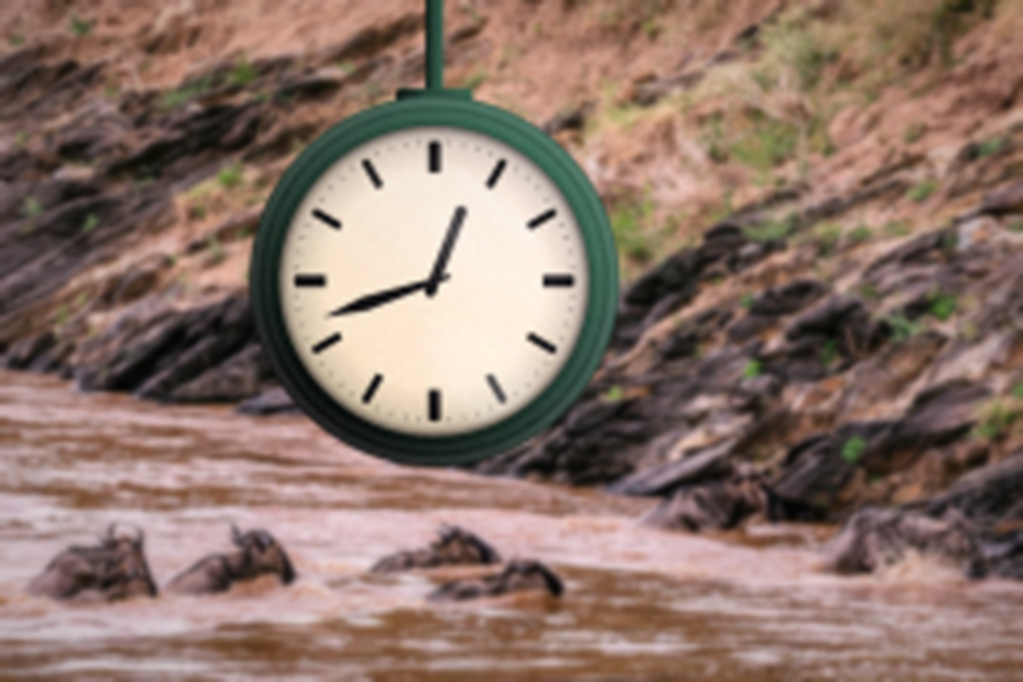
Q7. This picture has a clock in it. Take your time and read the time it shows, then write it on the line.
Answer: 12:42
